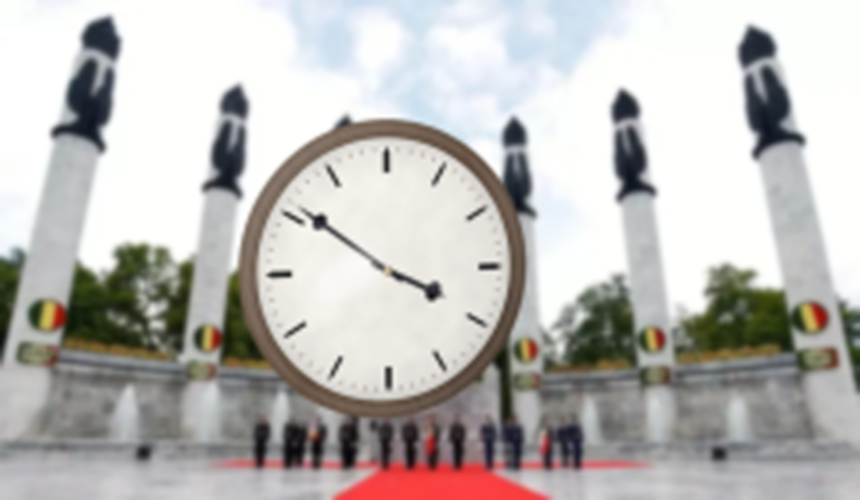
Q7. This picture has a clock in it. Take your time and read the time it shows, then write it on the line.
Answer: 3:51
